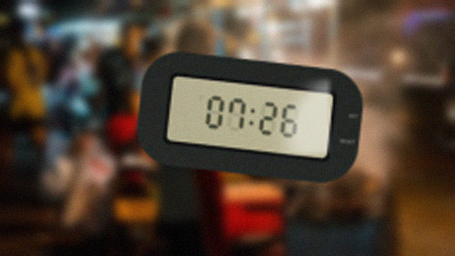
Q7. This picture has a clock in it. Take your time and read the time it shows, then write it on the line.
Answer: 7:26
